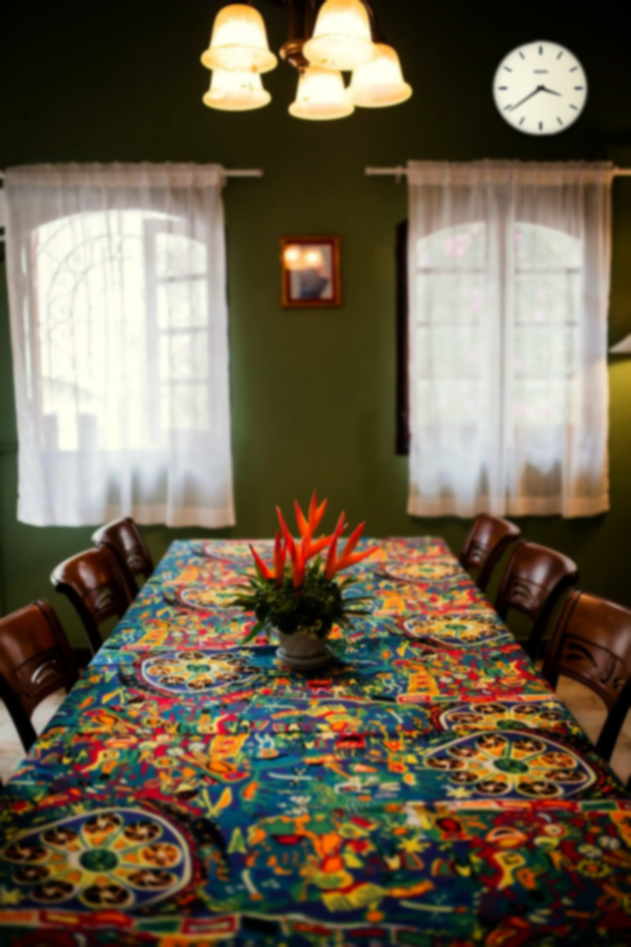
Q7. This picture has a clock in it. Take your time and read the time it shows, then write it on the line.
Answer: 3:39
